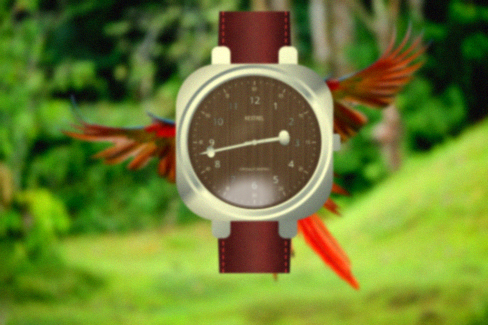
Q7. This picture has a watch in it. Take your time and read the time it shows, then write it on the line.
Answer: 2:43
